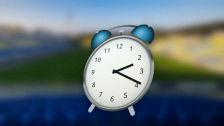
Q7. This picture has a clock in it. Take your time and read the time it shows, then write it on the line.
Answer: 2:19
